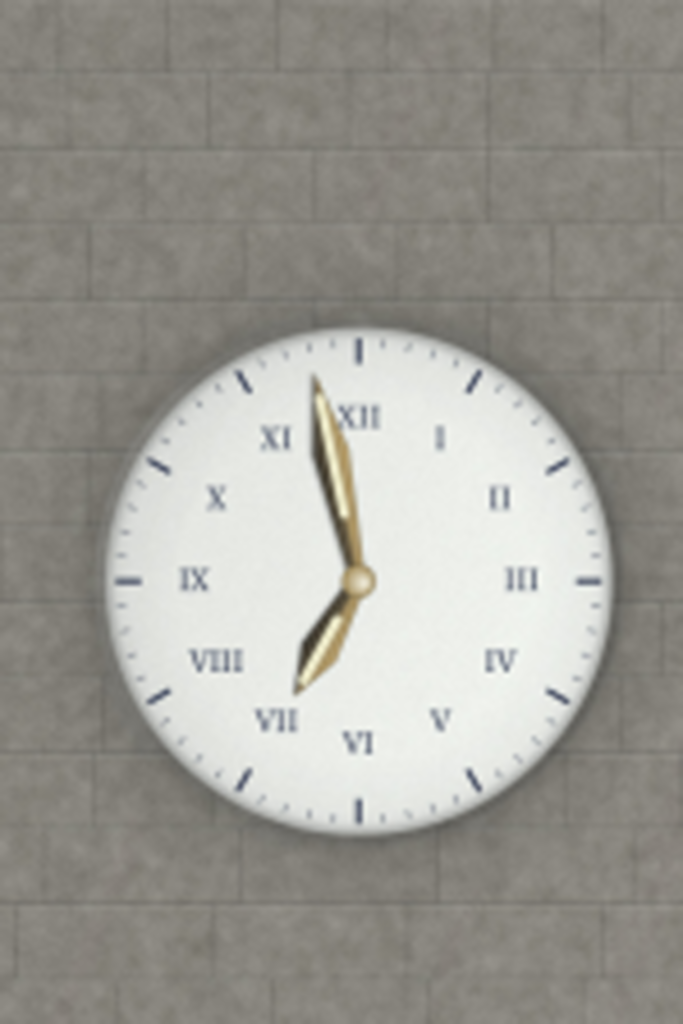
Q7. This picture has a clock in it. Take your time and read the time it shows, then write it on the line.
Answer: 6:58
